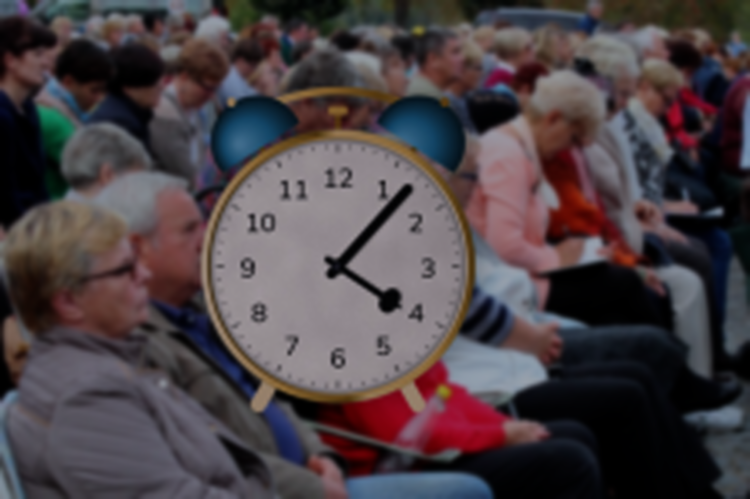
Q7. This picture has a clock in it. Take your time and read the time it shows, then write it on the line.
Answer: 4:07
